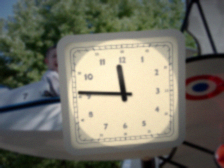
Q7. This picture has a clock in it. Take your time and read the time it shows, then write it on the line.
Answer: 11:46
